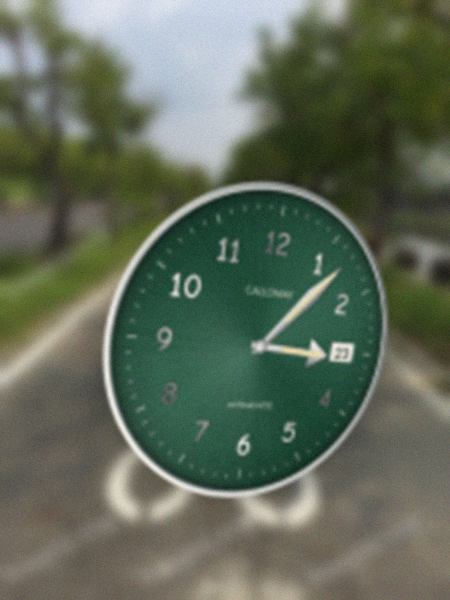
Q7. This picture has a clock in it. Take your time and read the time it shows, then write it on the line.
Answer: 3:07
